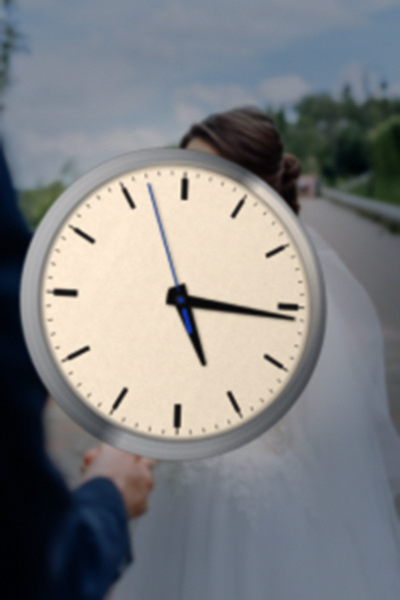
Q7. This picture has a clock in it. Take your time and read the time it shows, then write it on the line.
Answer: 5:15:57
